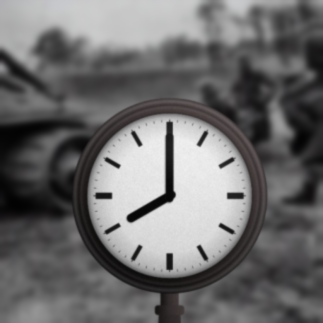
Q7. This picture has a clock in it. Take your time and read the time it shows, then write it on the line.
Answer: 8:00
